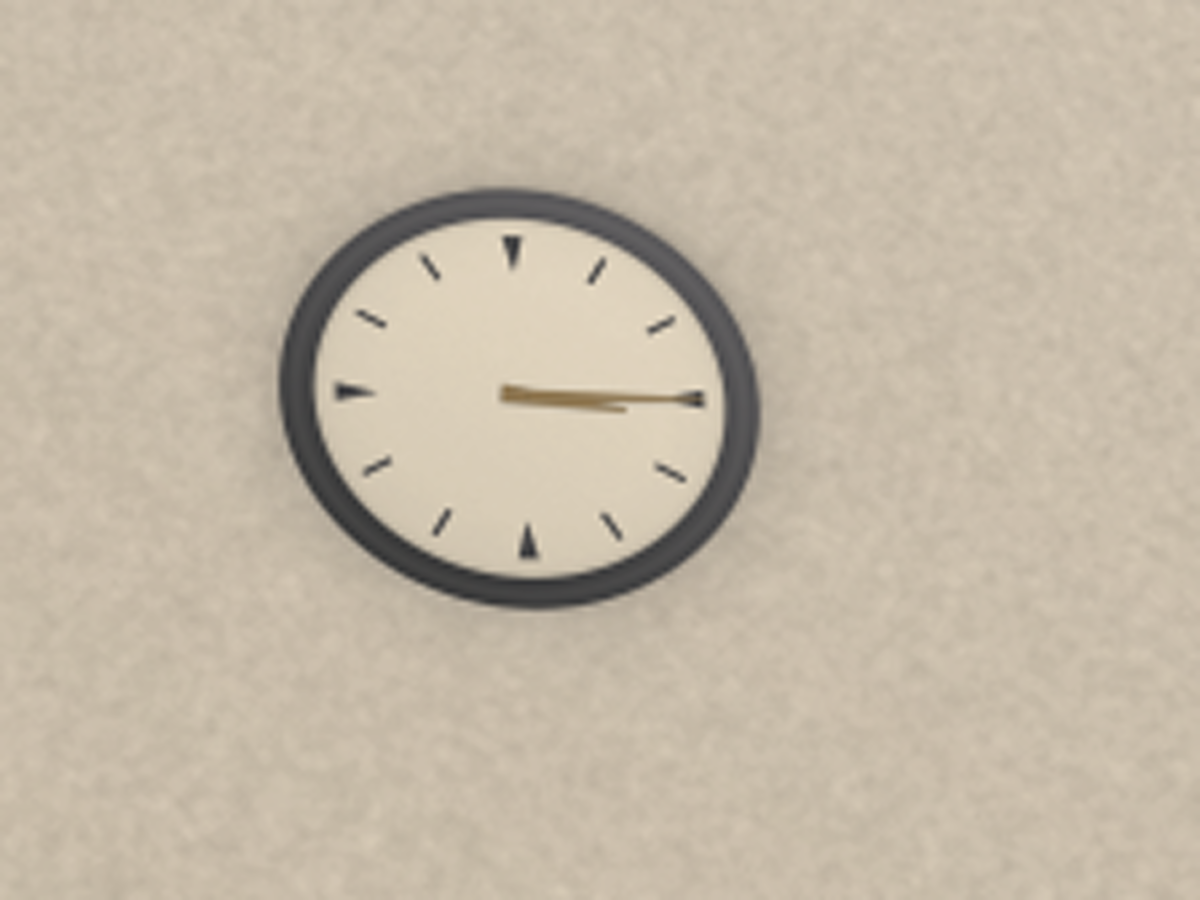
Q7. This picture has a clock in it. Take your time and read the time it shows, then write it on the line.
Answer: 3:15
